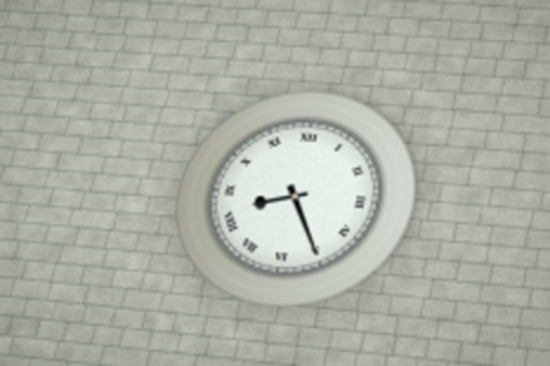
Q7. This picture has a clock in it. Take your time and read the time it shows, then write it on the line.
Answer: 8:25
